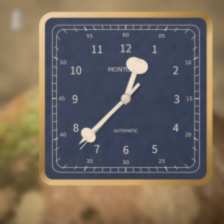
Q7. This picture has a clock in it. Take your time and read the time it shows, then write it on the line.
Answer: 12:37:37
